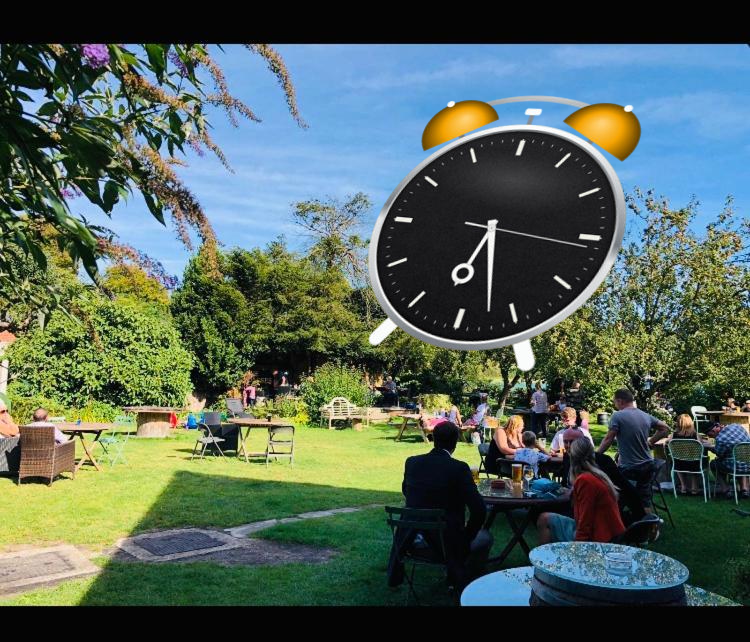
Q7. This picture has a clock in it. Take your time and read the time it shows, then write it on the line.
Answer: 6:27:16
